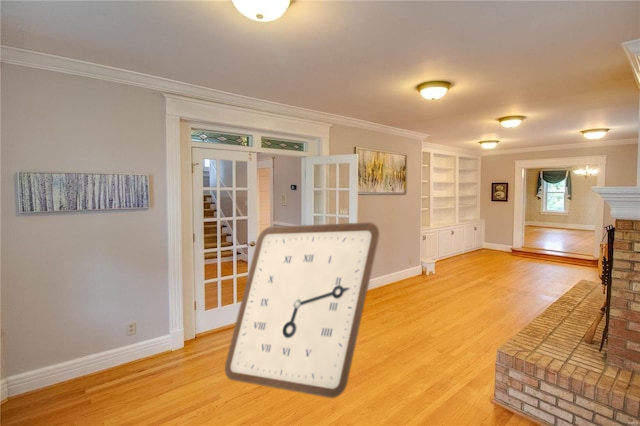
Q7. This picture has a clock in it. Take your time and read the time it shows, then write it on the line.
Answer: 6:12
